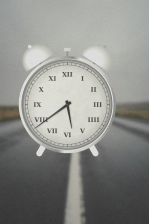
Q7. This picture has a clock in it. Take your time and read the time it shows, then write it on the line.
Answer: 5:39
